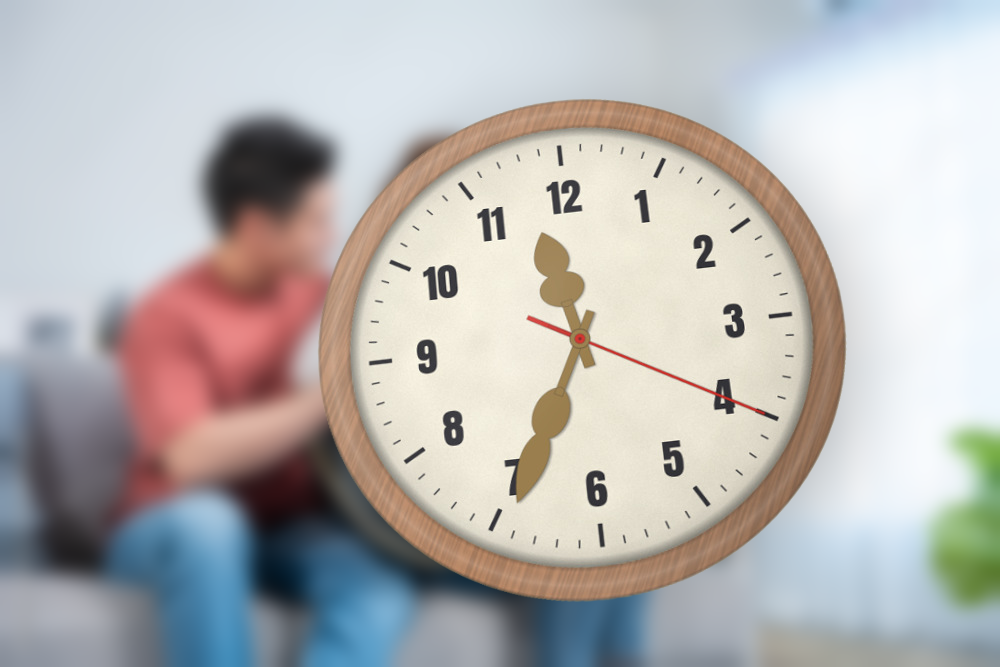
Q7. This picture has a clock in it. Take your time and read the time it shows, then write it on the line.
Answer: 11:34:20
